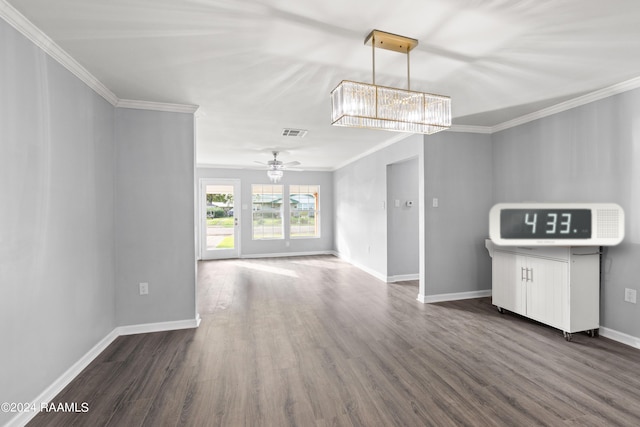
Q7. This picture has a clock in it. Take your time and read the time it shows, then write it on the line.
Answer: 4:33
